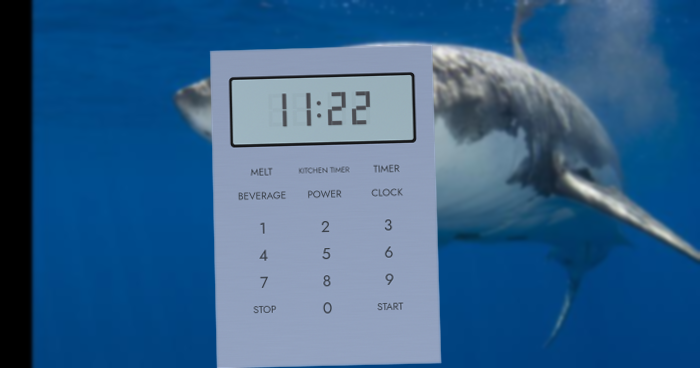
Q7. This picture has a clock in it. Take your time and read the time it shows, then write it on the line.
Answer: 11:22
